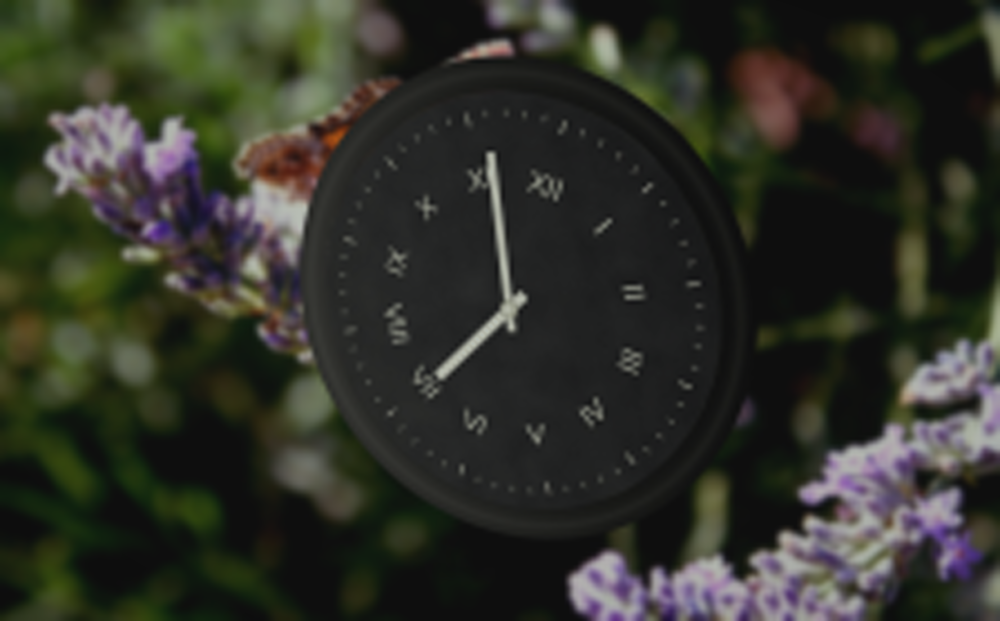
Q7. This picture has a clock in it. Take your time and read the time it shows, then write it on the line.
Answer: 6:56
